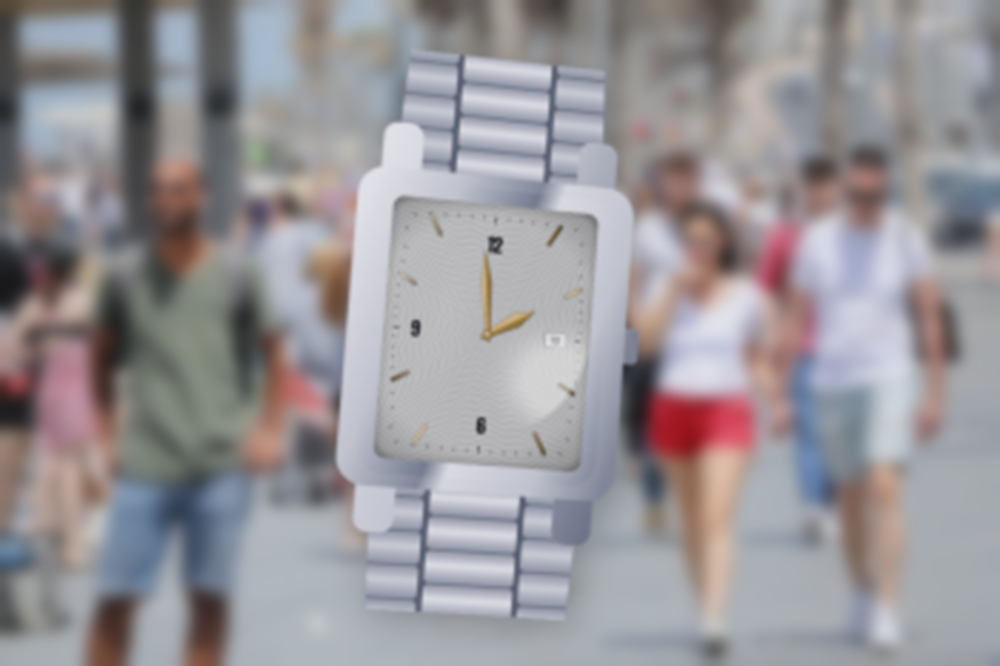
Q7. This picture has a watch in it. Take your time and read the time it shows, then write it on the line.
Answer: 1:59
